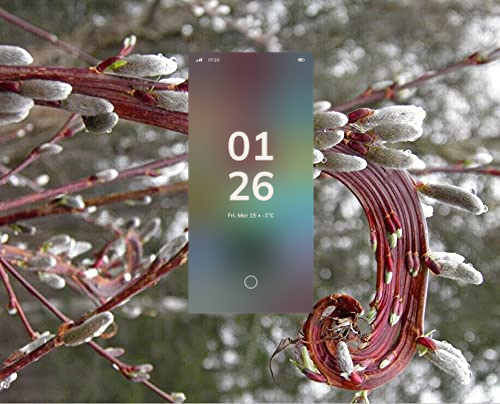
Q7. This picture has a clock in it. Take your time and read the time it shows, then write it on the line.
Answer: 1:26
